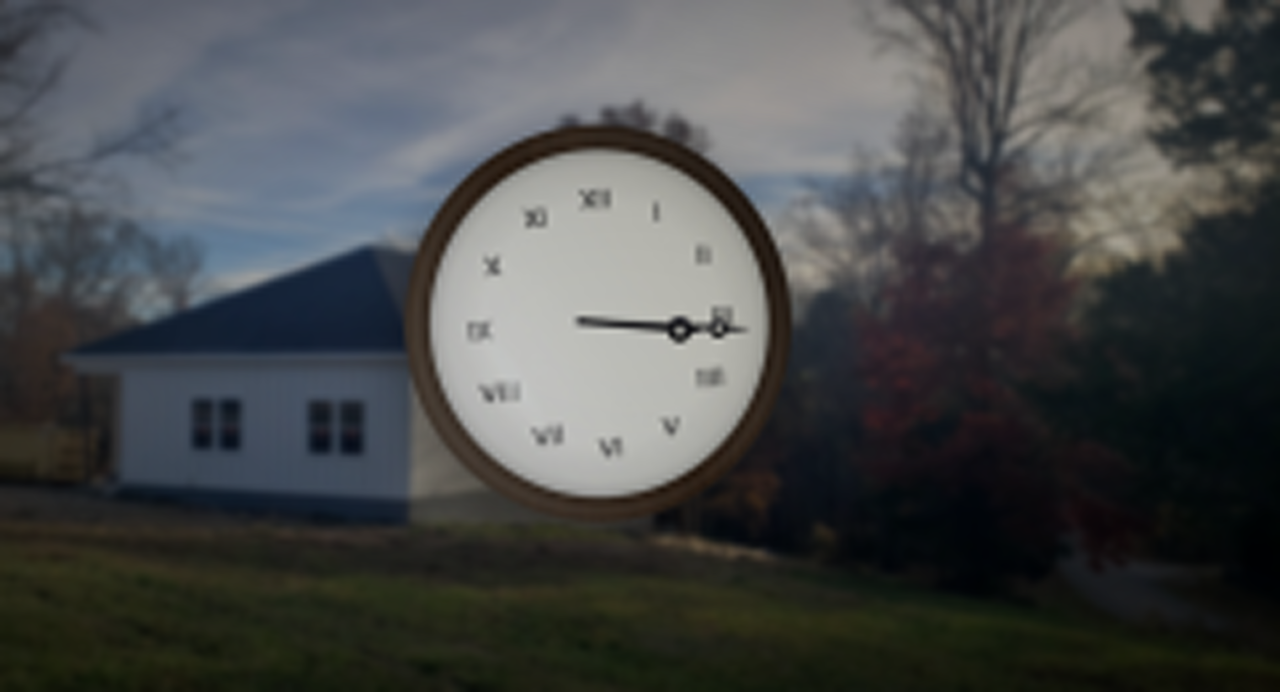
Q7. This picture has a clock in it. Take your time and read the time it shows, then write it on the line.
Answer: 3:16
